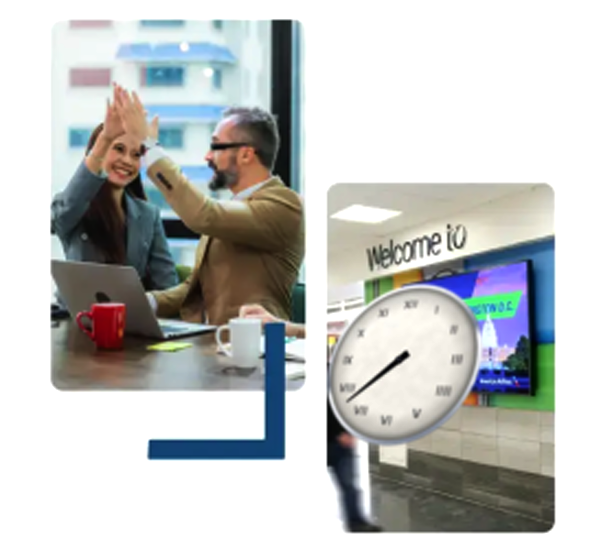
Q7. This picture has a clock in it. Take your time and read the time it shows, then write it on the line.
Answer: 7:38
